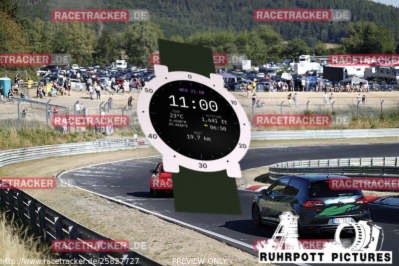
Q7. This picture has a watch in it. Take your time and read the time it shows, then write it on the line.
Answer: 11:00
